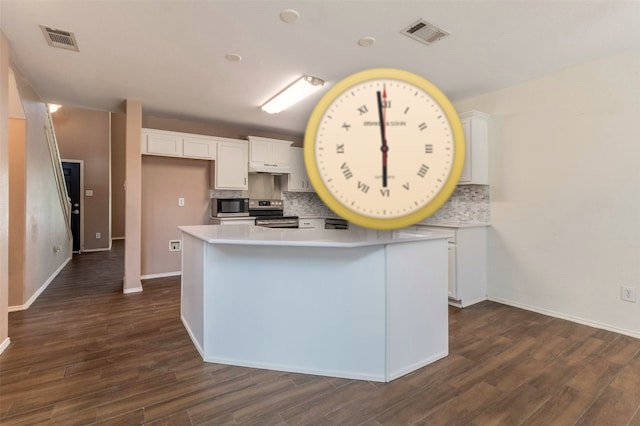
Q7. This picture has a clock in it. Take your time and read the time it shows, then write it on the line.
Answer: 5:59:00
